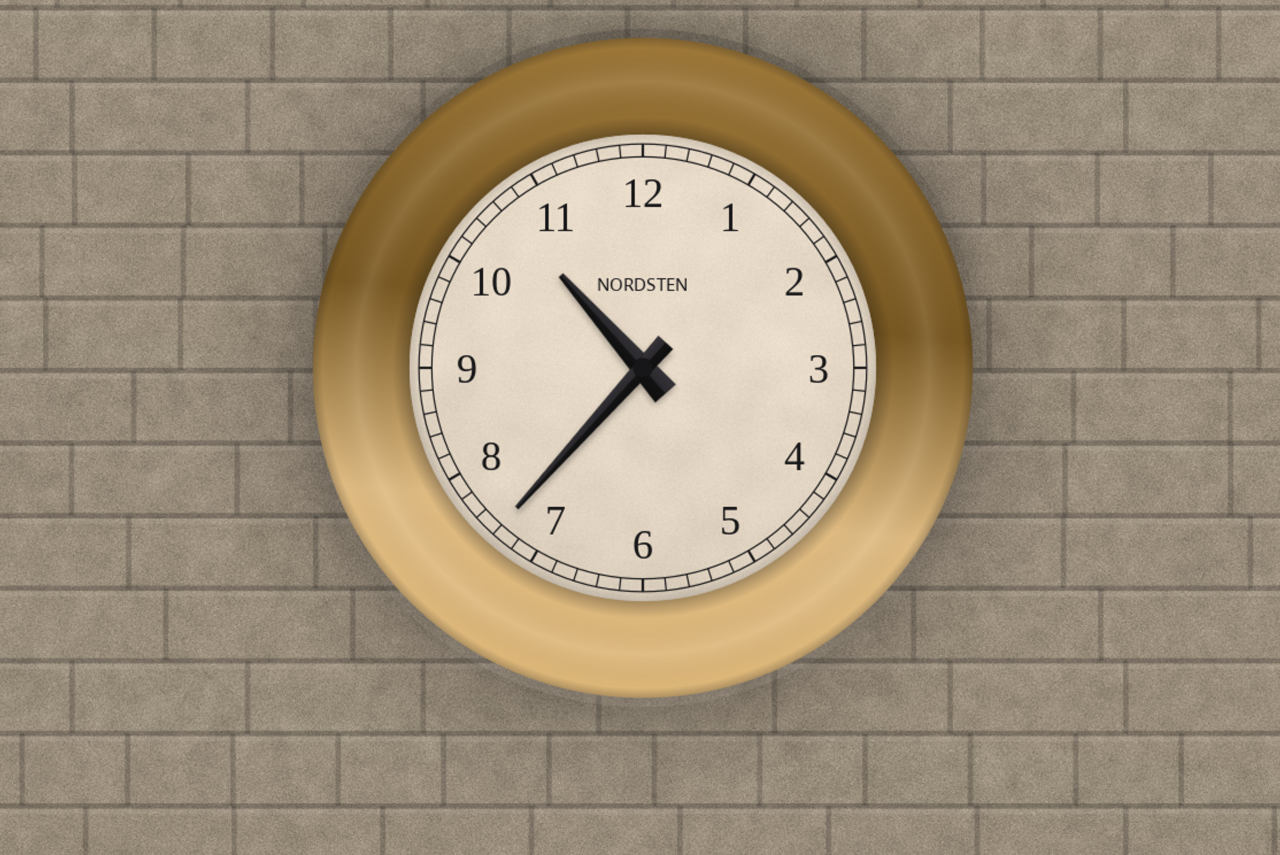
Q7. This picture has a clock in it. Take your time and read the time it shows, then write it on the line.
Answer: 10:37
